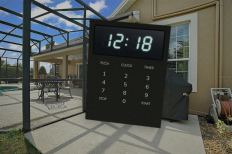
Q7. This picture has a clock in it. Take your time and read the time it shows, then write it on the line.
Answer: 12:18
